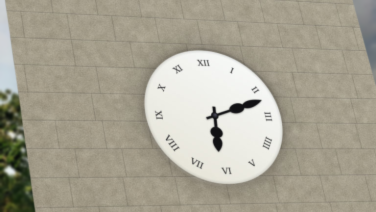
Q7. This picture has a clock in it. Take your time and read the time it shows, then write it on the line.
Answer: 6:12
